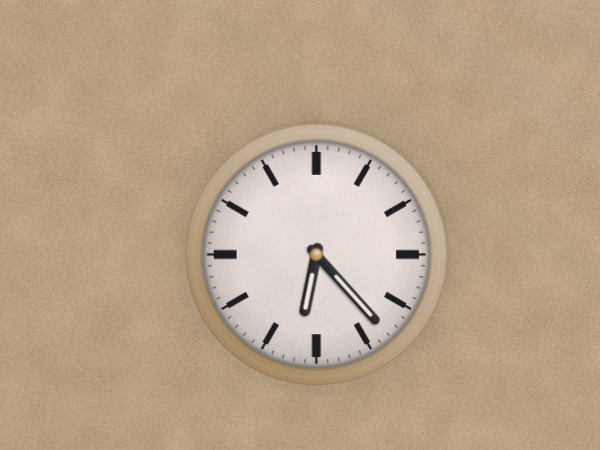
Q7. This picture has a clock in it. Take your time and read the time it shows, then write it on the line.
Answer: 6:23
